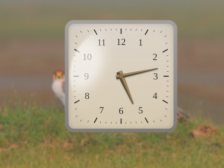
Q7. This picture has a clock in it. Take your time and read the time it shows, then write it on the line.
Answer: 5:13
